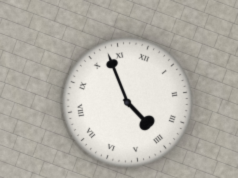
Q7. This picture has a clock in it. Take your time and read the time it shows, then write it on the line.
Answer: 3:53
